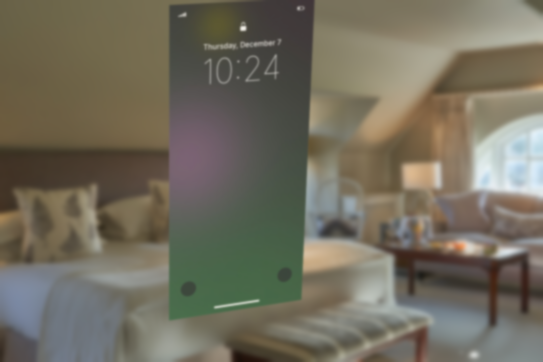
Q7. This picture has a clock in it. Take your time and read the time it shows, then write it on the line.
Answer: 10:24
